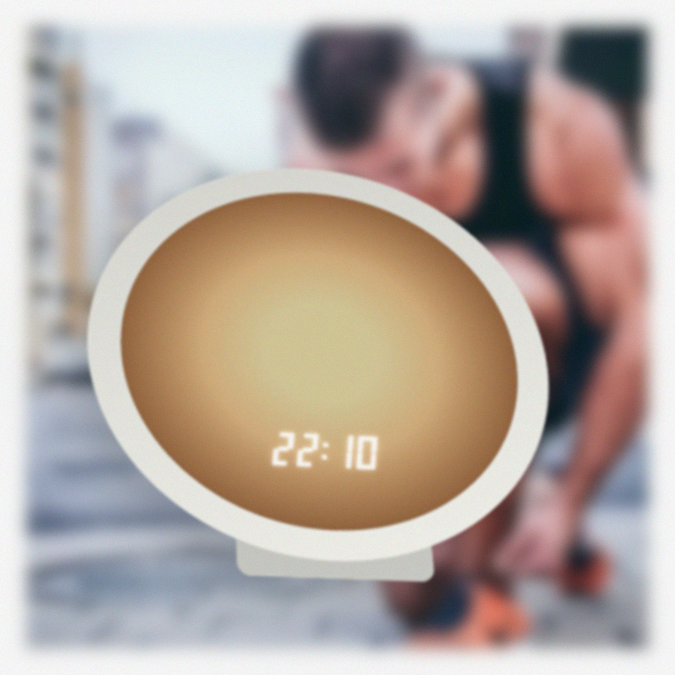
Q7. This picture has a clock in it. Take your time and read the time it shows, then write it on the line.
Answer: 22:10
